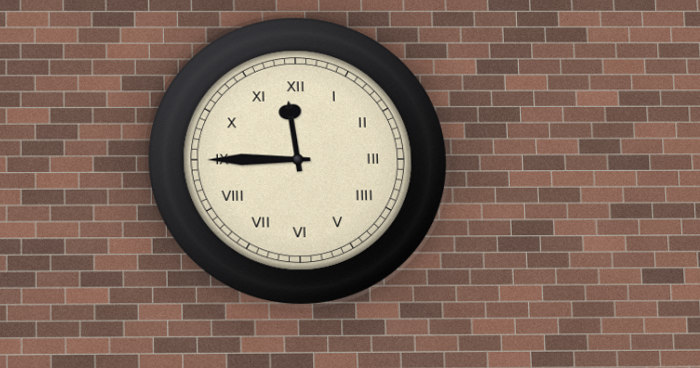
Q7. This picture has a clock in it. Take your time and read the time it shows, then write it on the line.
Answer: 11:45
